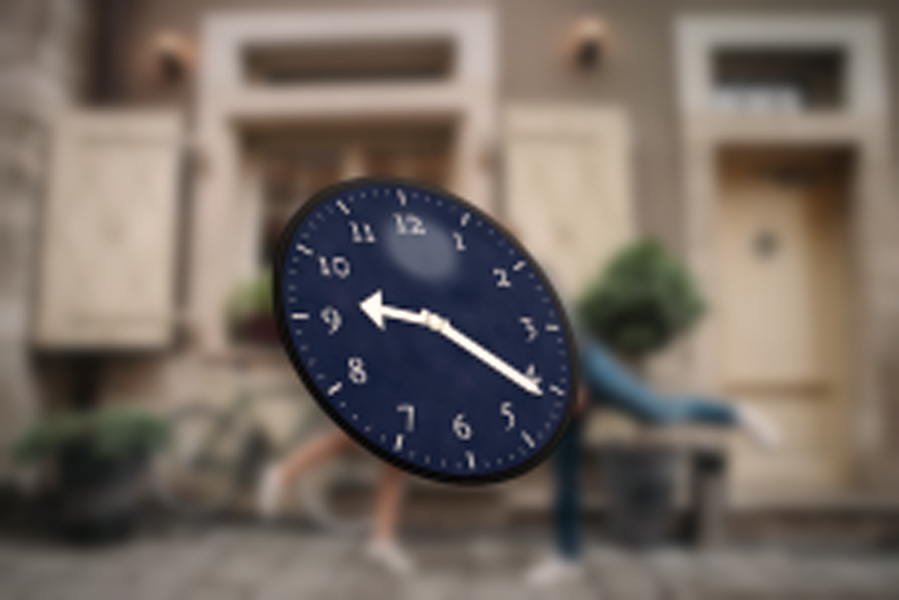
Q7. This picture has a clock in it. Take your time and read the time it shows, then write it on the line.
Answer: 9:21
